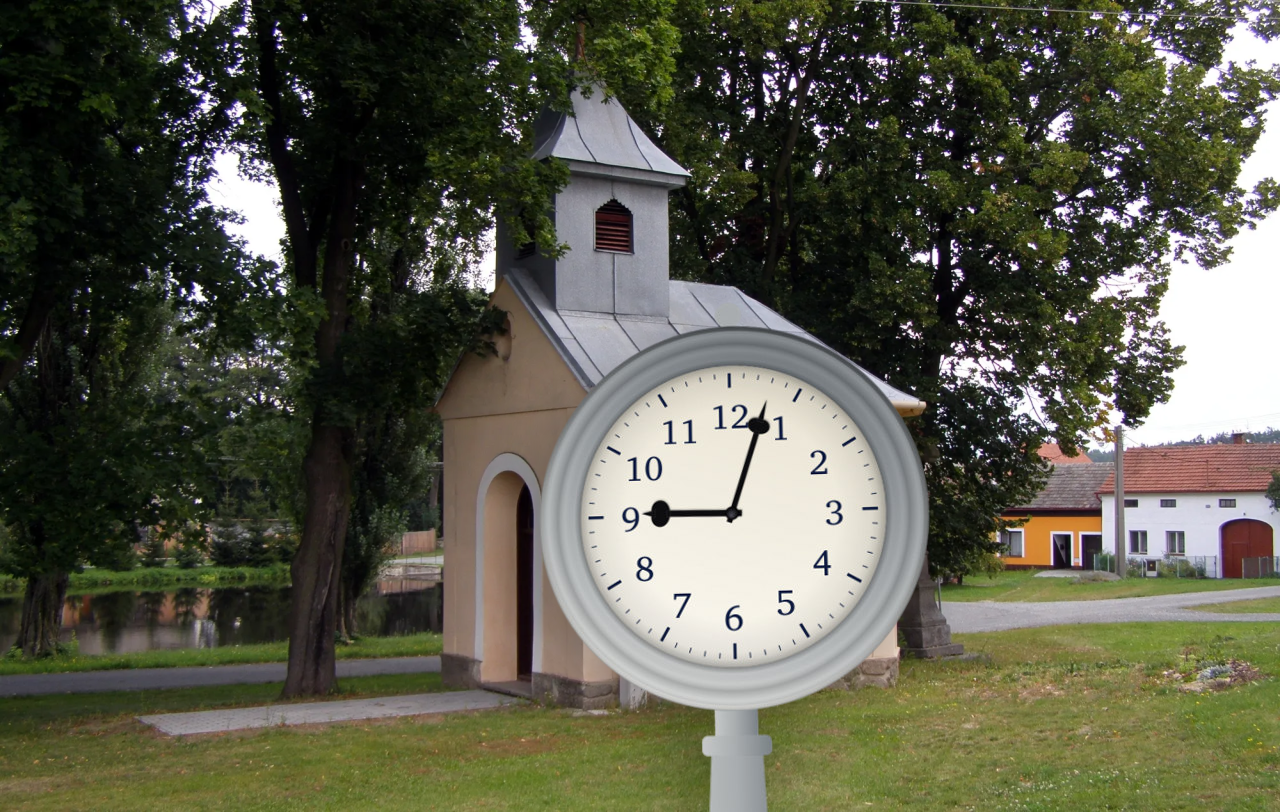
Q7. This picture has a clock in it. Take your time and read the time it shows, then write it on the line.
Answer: 9:03
